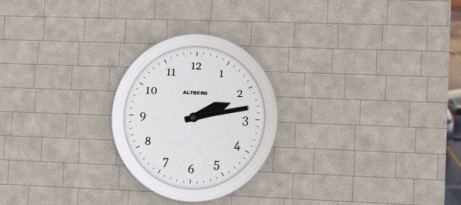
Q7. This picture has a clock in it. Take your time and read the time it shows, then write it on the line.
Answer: 2:13
